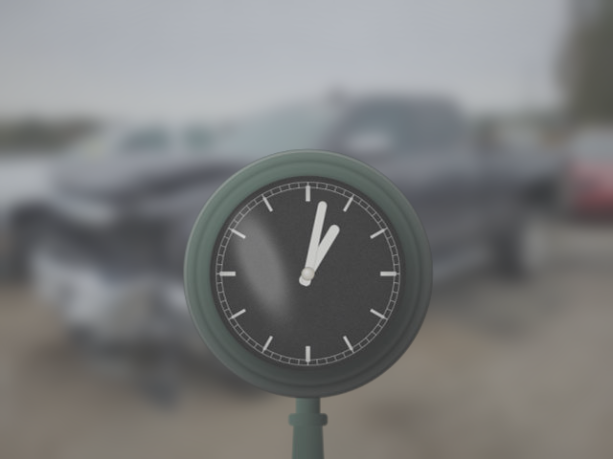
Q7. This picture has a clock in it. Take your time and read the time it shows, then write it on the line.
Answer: 1:02
